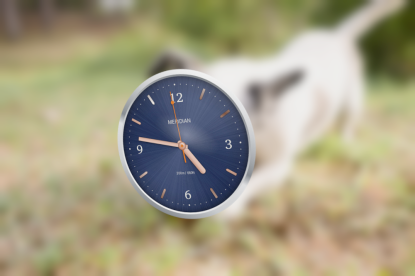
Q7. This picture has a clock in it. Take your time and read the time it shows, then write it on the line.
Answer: 4:46:59
